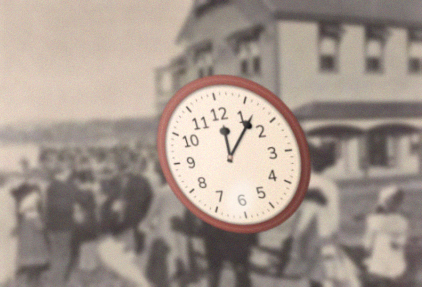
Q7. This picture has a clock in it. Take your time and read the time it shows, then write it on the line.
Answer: 12:07
